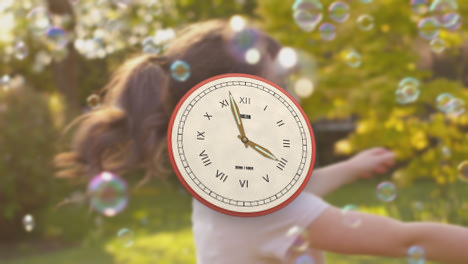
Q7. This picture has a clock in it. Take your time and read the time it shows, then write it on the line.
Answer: 3:57
